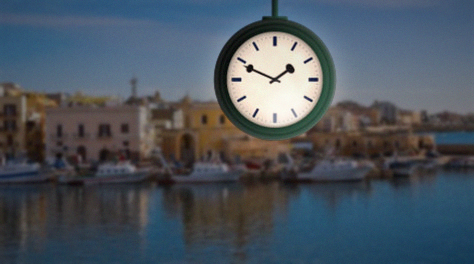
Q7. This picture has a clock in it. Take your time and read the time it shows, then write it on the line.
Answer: 1:49
